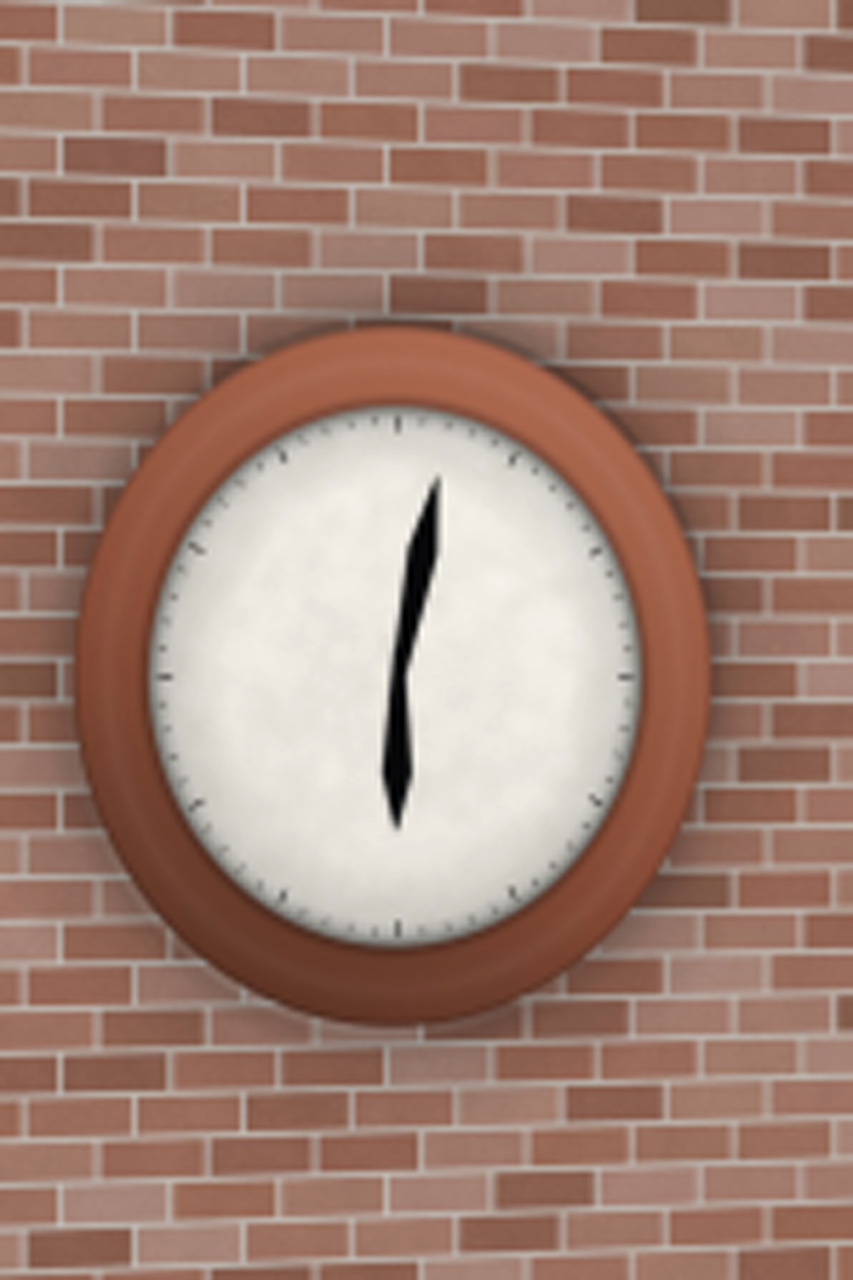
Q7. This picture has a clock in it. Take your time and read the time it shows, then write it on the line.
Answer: 6:02
